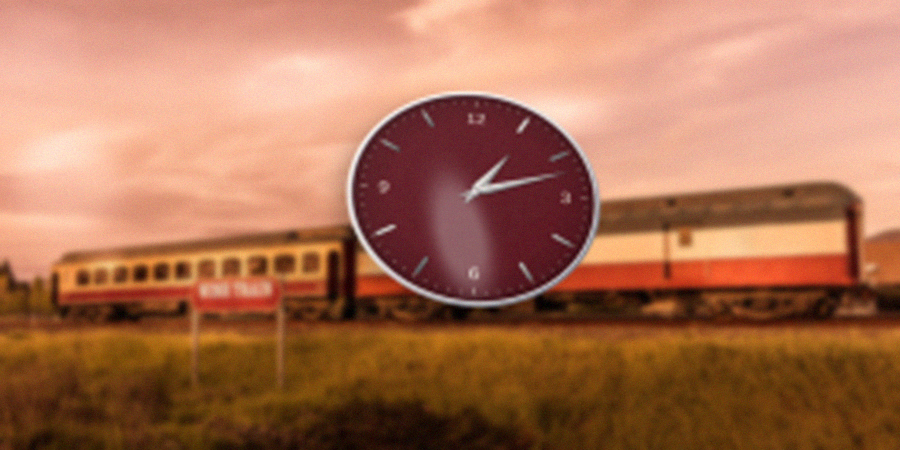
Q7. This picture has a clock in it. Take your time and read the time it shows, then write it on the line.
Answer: 1:12
